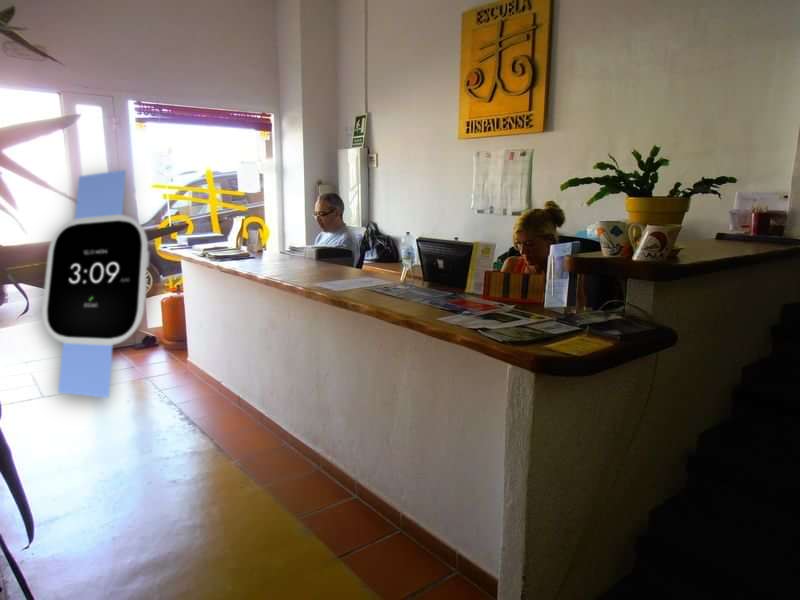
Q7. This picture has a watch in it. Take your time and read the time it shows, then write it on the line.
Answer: 3:09
